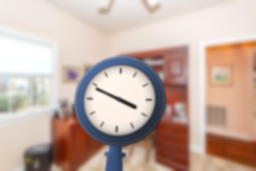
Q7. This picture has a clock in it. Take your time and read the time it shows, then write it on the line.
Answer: 3:49
